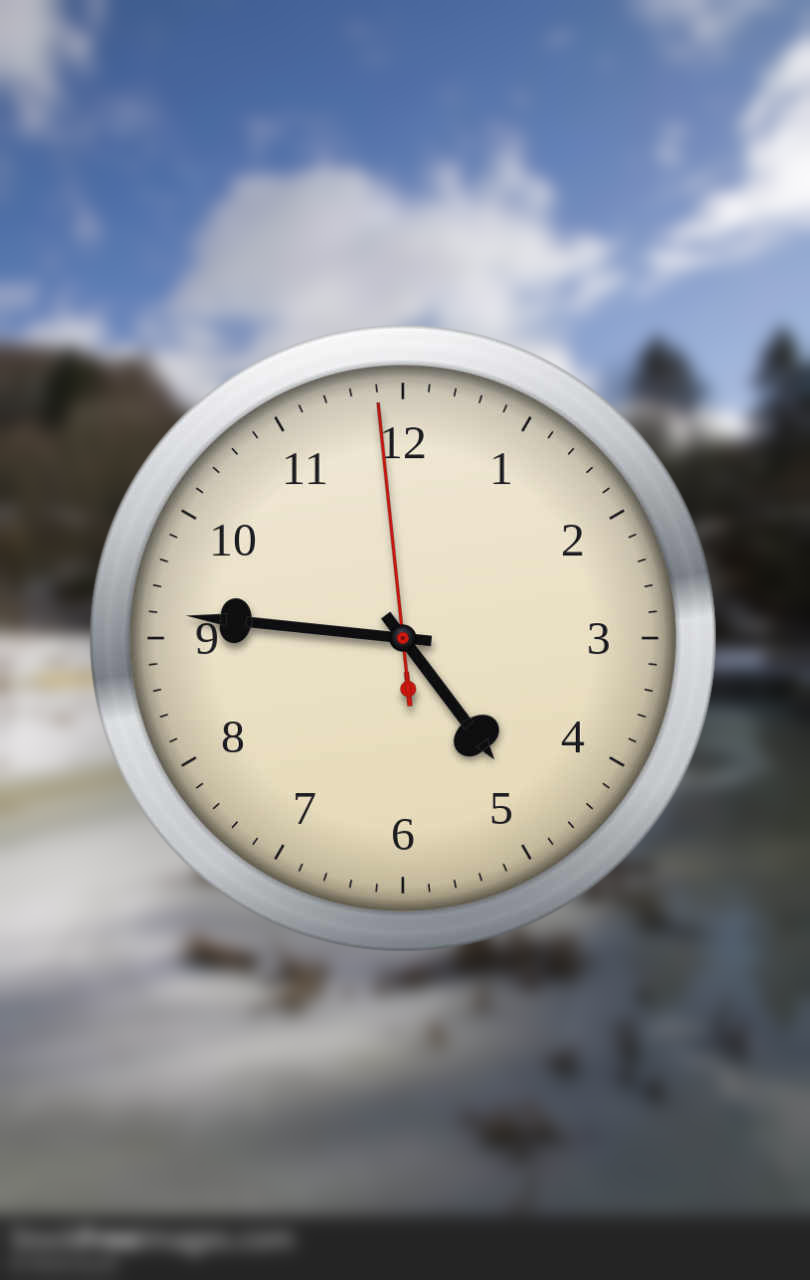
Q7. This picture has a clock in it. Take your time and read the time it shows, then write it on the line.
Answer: 4:45:59
